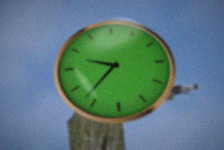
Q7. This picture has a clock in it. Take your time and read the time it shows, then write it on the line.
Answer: 9:37
